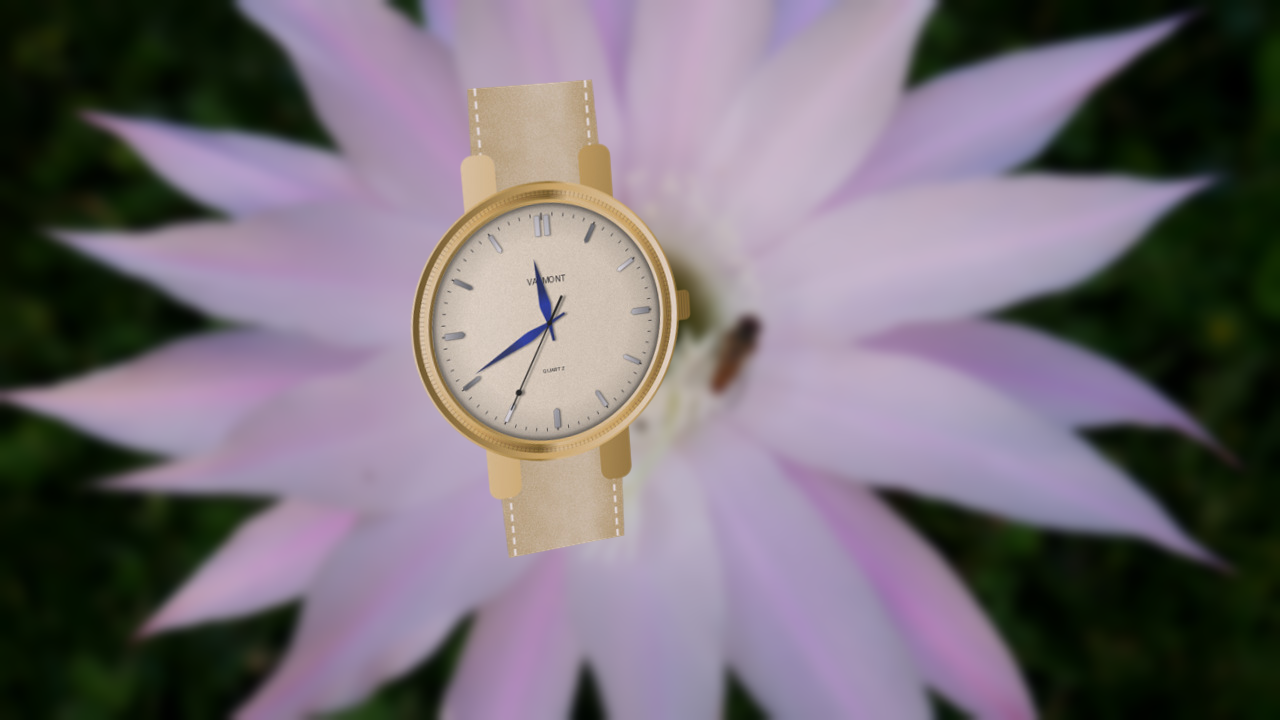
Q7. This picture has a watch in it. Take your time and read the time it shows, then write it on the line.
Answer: 11:40:35
